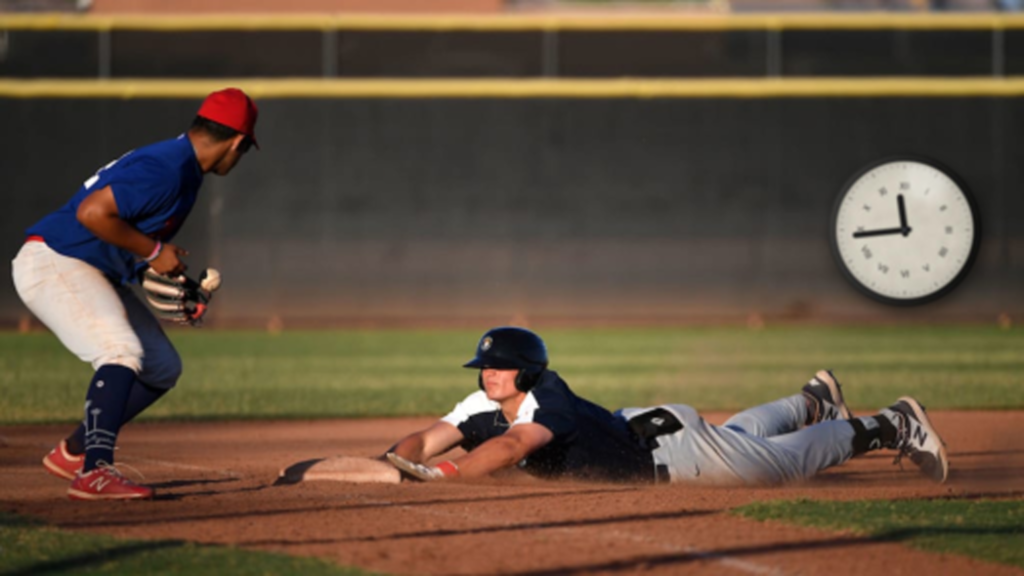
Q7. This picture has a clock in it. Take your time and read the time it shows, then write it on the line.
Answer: 11:44
